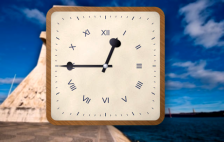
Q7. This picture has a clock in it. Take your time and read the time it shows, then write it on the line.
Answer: 12:45
